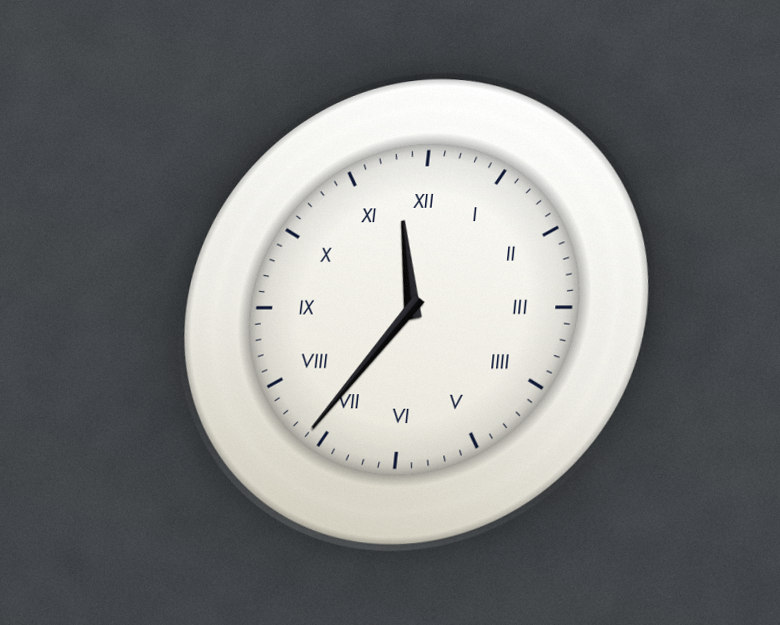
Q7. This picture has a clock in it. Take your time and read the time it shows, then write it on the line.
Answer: 11:36
